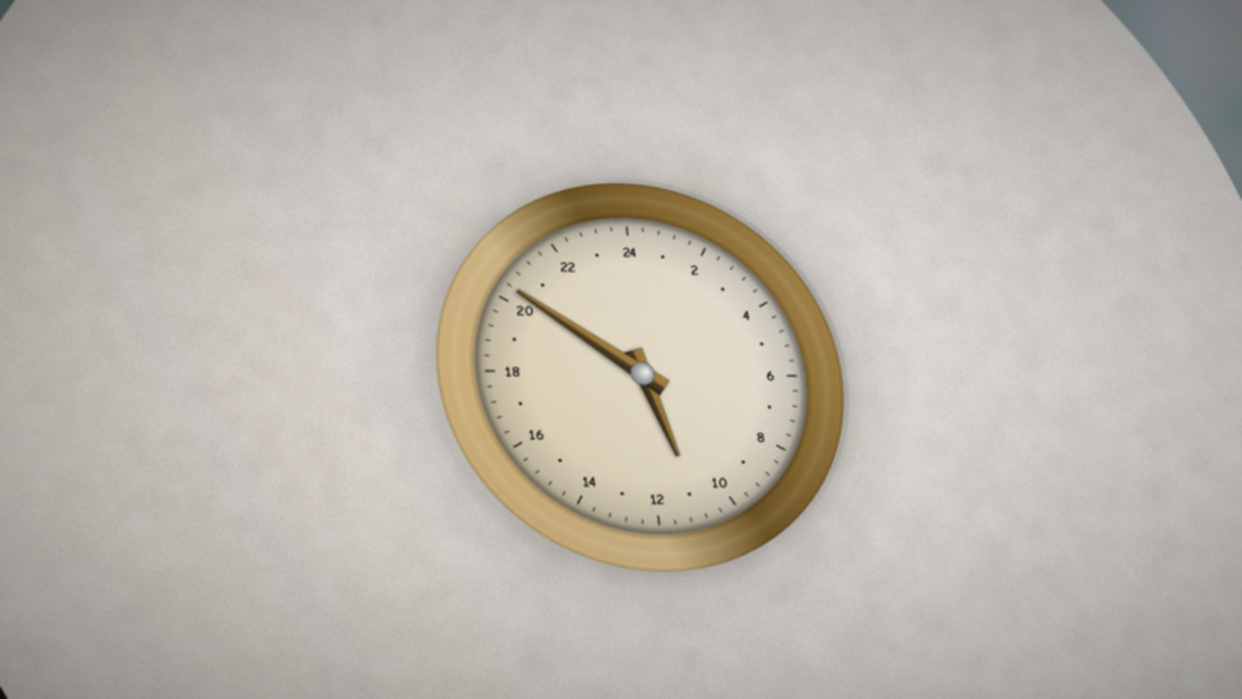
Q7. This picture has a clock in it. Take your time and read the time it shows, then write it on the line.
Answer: 10:51
